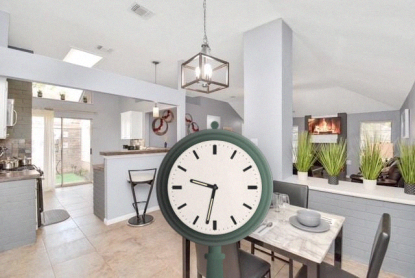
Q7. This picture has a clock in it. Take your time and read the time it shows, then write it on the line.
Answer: 9:32
